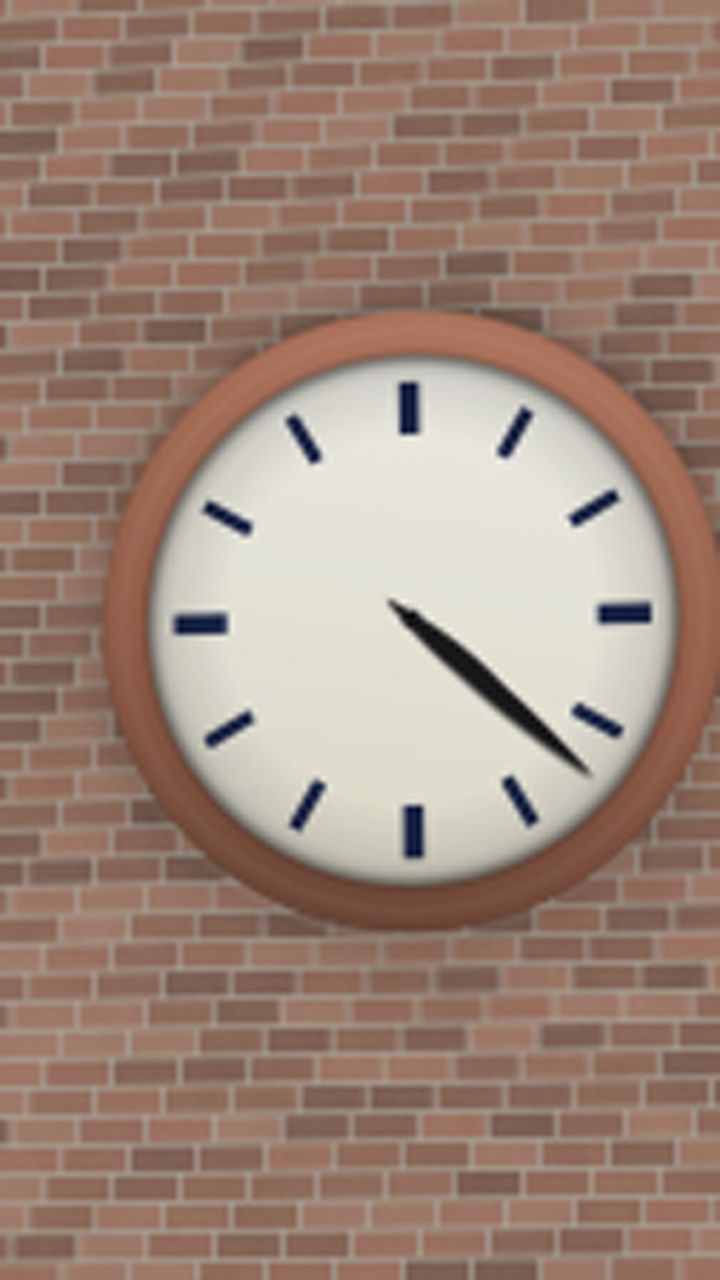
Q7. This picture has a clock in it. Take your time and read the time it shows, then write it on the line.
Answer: 4:22
